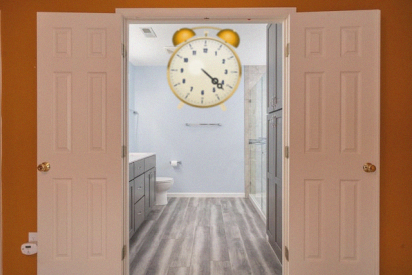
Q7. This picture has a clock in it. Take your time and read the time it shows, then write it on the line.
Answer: 4:22
